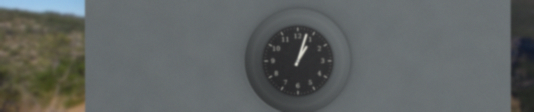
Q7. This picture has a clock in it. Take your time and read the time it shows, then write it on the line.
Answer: 1:03
